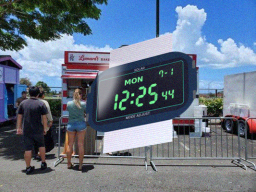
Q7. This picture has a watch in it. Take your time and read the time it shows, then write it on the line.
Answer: 12:25:44
